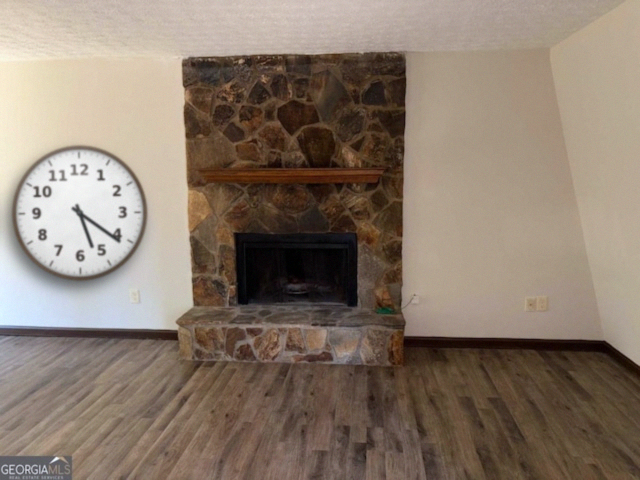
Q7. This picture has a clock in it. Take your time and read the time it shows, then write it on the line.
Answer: 5:21
